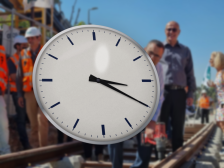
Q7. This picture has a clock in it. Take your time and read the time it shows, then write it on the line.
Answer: 3:20
